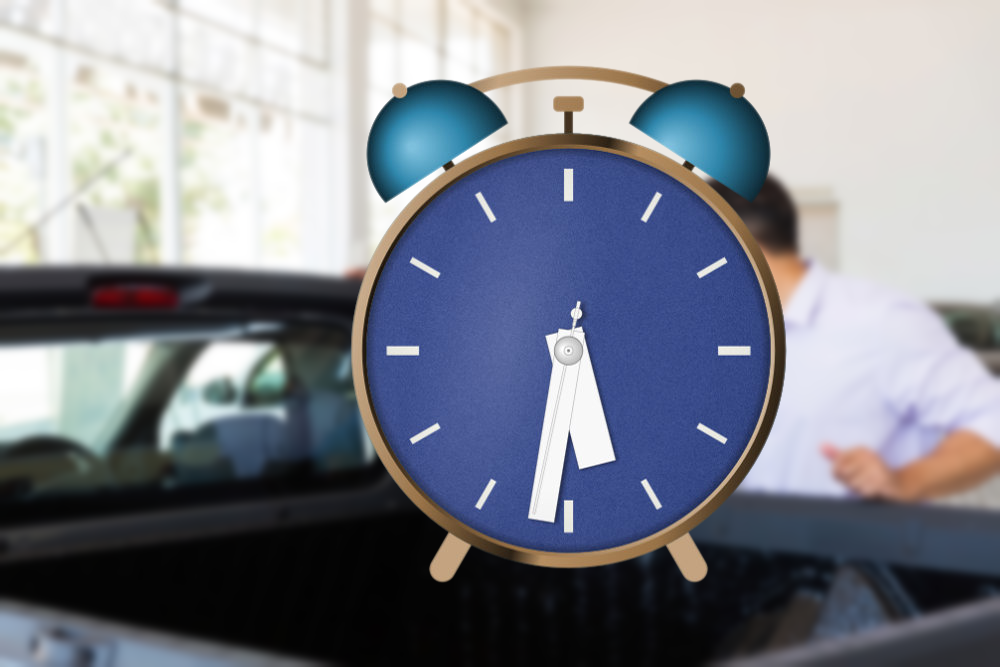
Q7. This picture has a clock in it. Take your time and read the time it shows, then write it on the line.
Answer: 5:31:32
